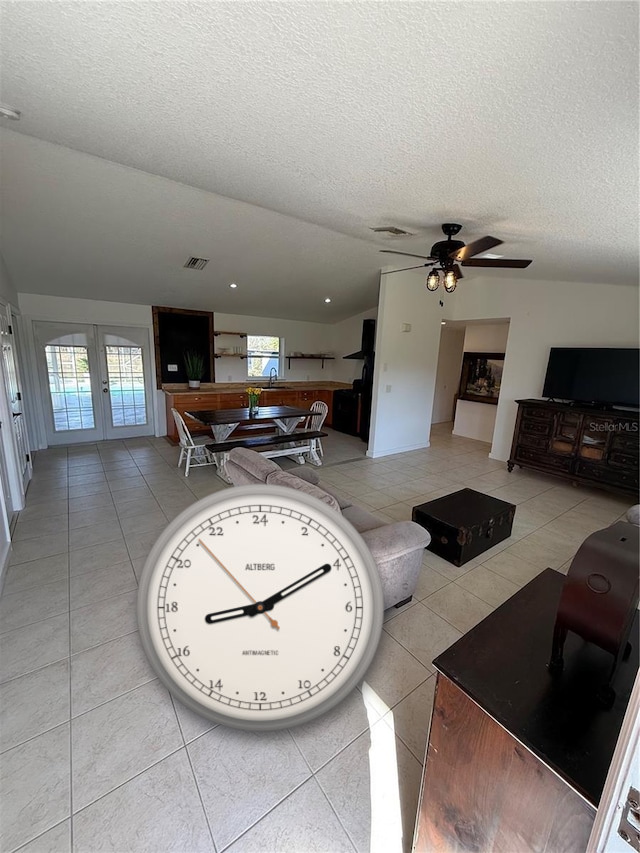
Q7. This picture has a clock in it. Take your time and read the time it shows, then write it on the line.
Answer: 17:09:53
